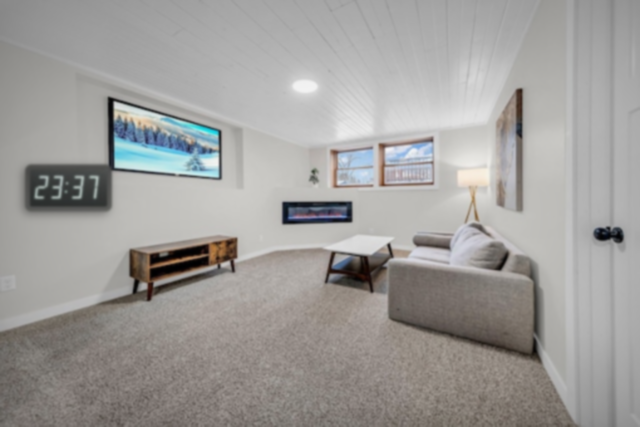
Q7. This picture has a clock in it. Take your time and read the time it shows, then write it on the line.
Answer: 23:37
